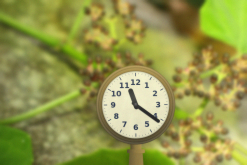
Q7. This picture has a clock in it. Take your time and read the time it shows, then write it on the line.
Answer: 11:21
